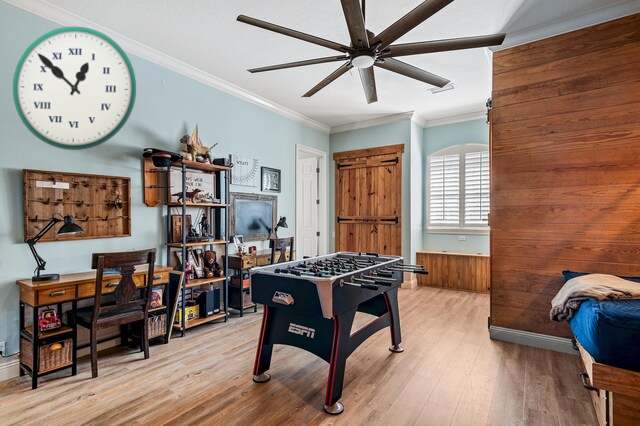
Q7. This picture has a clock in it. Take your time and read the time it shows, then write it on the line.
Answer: 12:52
